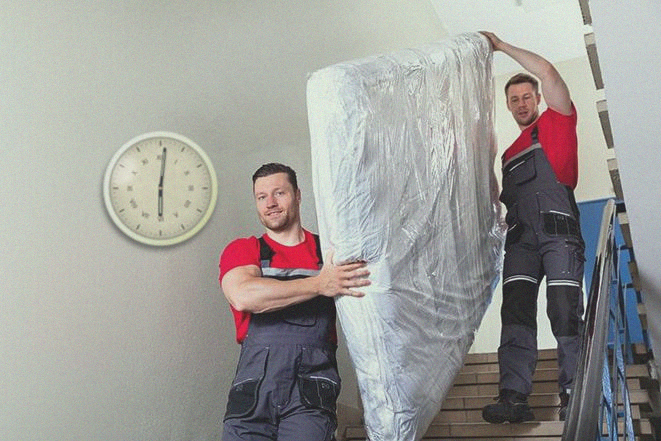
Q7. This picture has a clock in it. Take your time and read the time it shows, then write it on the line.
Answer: 6:01
